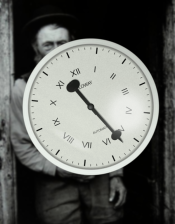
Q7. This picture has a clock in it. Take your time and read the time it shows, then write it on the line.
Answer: 11:27
